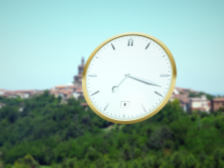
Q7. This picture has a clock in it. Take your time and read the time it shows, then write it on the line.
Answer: 7:18
